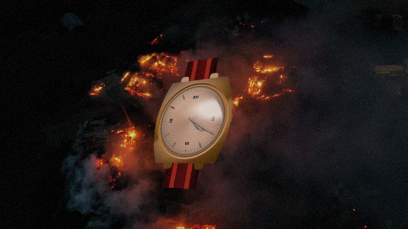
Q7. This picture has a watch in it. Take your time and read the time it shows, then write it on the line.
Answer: 4:20
